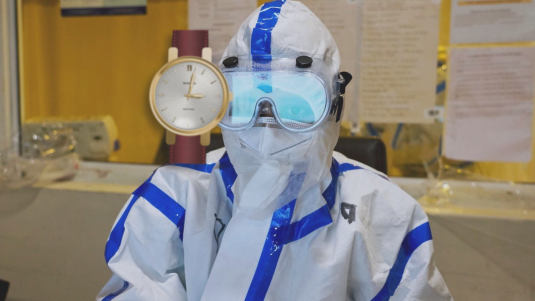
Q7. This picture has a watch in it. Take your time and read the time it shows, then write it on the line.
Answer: 3:02
